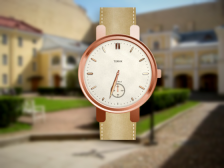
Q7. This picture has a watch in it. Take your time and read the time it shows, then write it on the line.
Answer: 6:33
